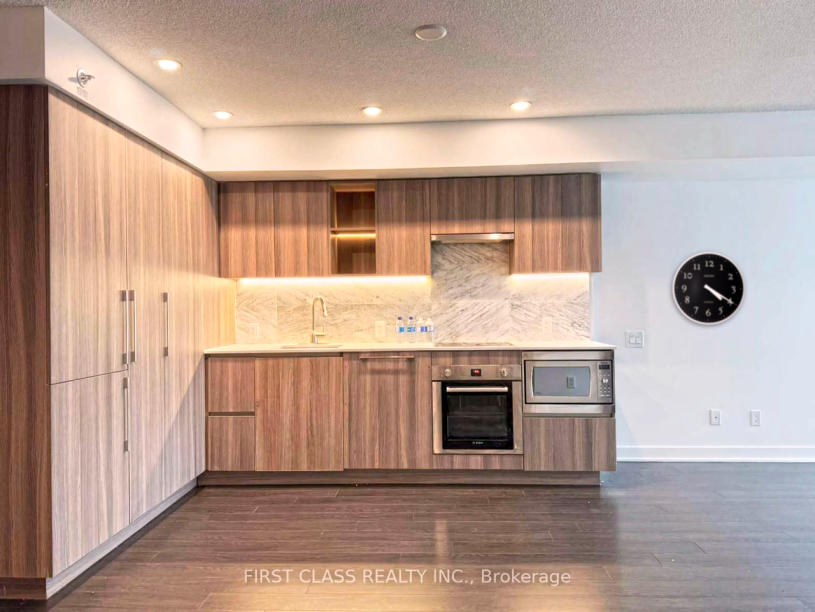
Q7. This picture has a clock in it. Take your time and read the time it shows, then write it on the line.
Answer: 4:20
